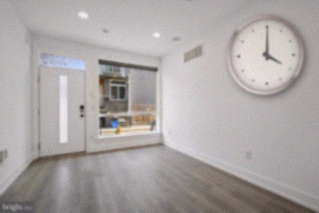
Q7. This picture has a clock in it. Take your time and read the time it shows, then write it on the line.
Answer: 4:00
